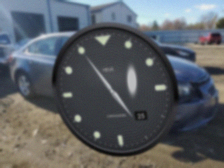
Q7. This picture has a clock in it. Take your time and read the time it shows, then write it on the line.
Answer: 4:55
